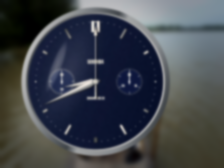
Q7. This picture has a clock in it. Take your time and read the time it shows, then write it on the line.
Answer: 8:41
